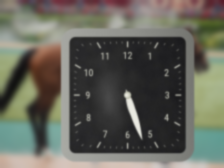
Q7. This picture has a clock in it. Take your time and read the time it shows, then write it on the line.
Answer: 5:27
